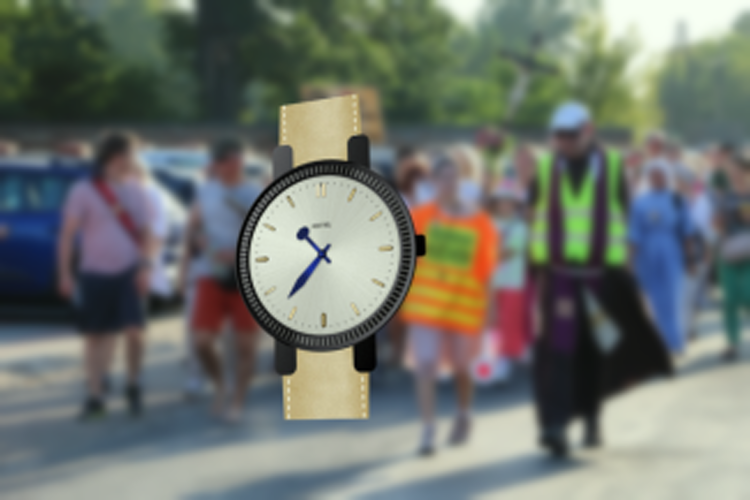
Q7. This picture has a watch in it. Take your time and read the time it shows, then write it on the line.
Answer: 10:37
